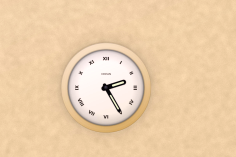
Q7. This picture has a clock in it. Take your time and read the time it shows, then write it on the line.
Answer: 2:25
